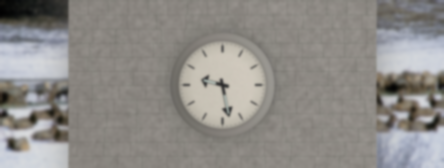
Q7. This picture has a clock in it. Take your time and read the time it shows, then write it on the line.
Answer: 9:28
